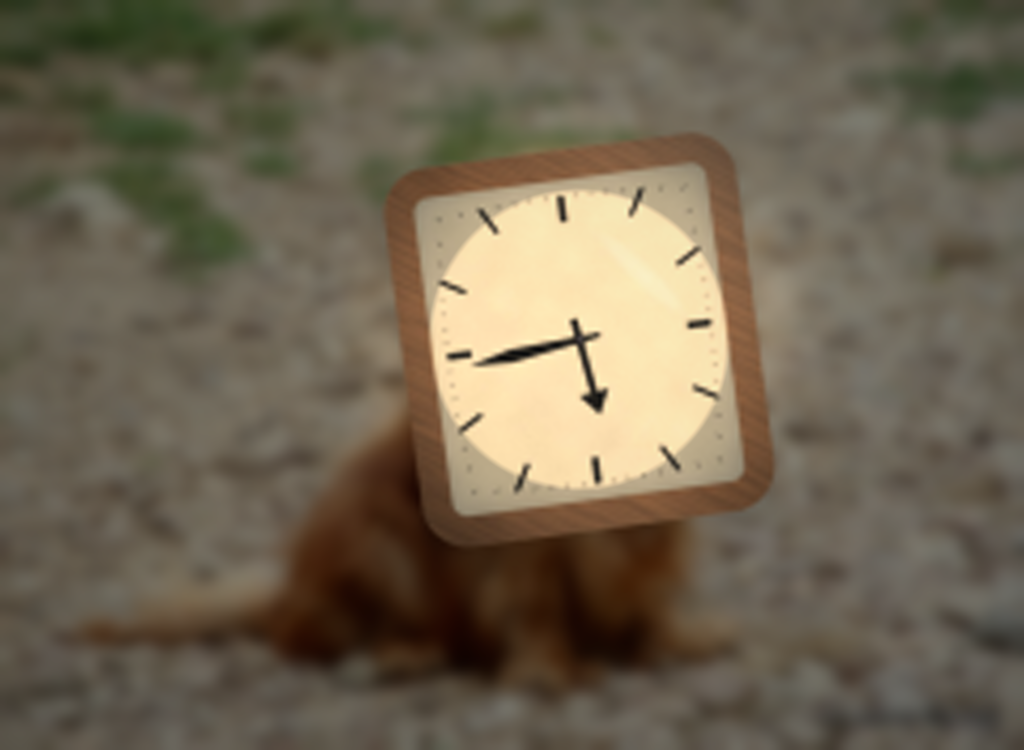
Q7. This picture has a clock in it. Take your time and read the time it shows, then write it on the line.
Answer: 5:44
